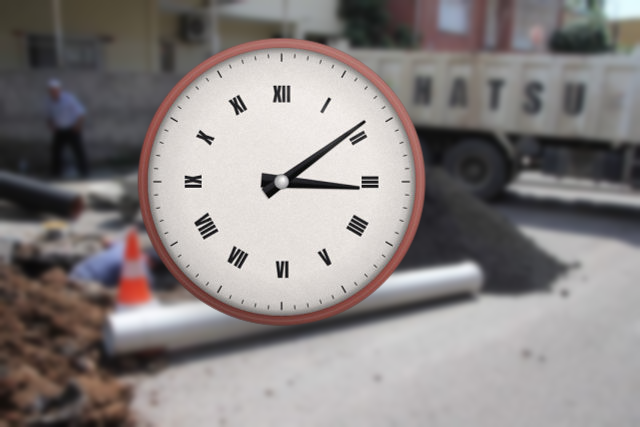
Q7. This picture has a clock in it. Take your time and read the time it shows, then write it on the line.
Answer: 3:09
